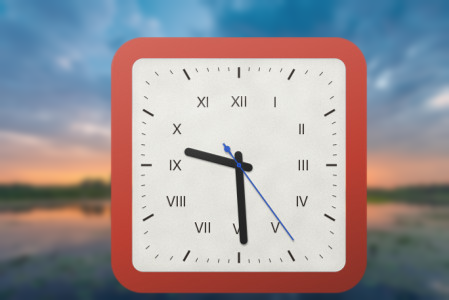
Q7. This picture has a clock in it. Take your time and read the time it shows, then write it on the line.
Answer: 9:29:24
